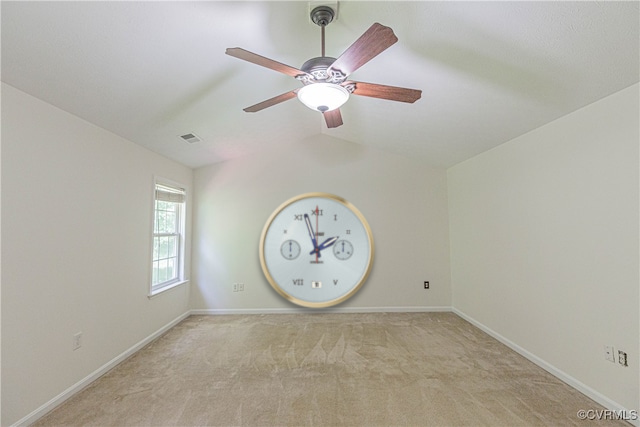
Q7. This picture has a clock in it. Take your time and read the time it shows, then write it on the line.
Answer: 1:57
